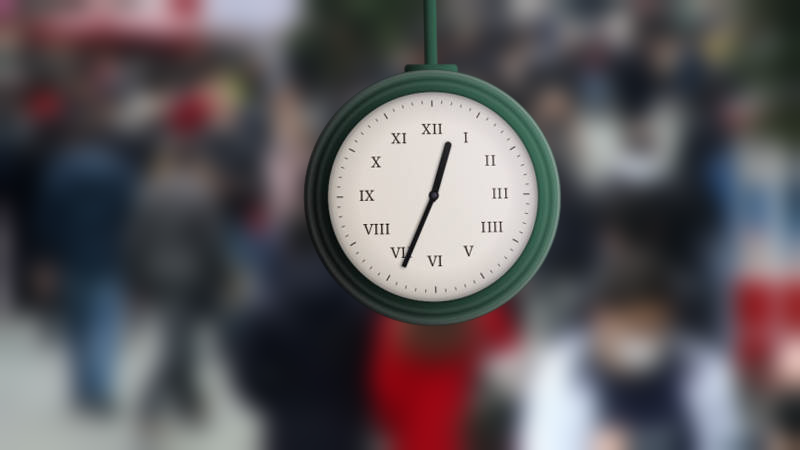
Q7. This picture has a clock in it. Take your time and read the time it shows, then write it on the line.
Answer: 12:34
